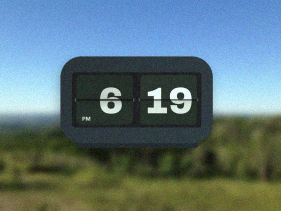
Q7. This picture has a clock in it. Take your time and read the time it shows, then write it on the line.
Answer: 6:19
